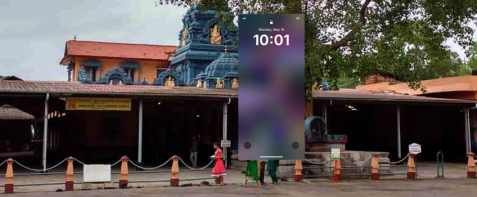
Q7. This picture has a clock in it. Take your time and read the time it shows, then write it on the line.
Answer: 10:01
